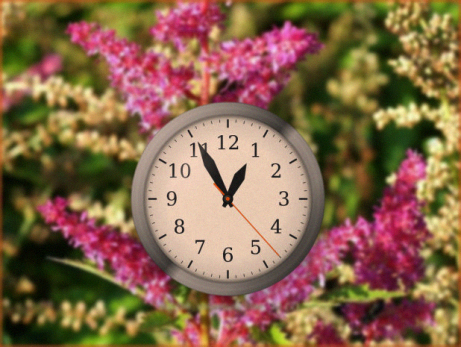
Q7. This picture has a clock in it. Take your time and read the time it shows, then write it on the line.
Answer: 12:55:23
